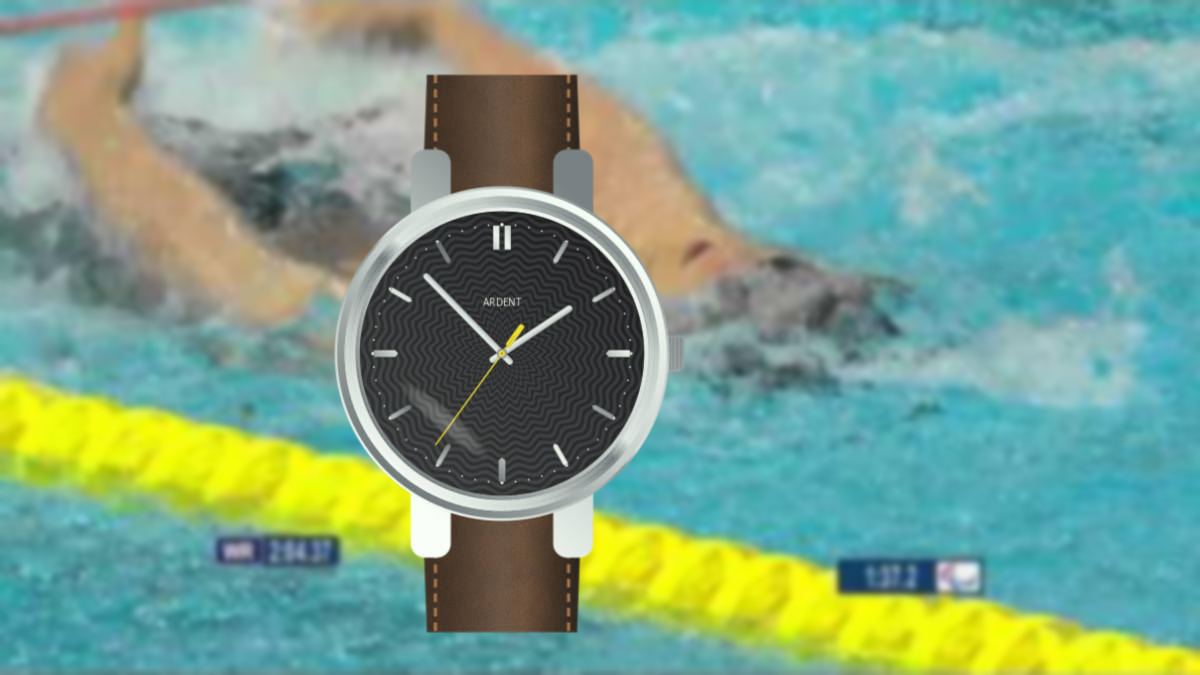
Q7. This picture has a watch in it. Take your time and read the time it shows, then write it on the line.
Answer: 1:52:36
